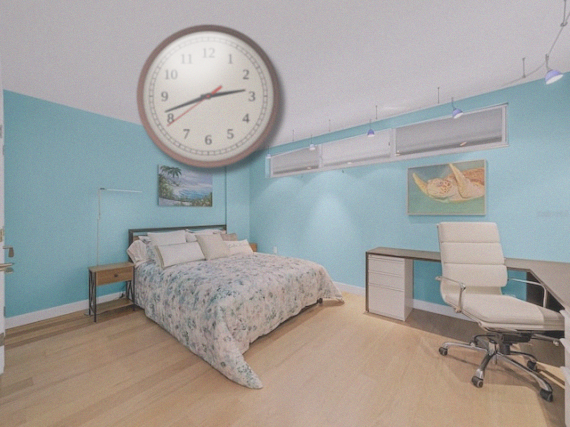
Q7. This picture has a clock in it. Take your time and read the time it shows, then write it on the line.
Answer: 2:41:39
